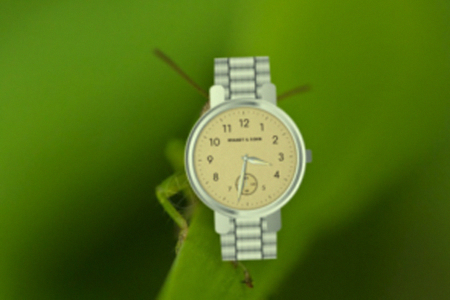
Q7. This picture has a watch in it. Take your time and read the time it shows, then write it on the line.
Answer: 3:32
